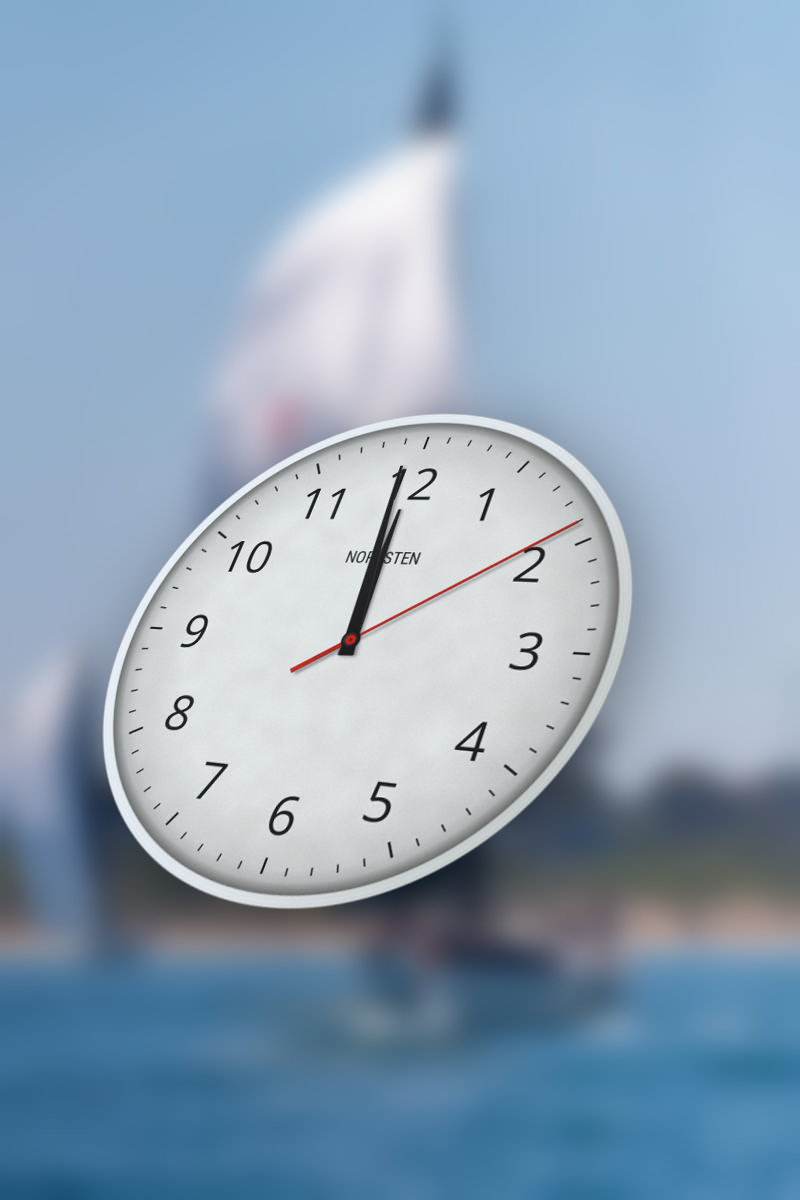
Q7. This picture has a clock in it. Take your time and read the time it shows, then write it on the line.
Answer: 11:59:09
